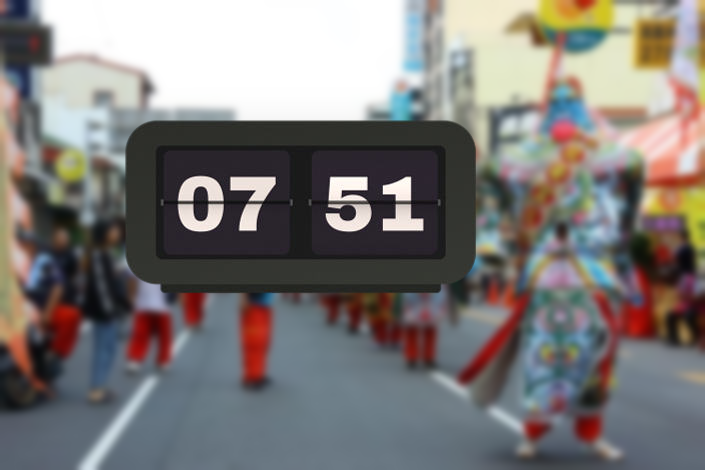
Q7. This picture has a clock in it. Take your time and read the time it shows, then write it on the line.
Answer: 7:51
